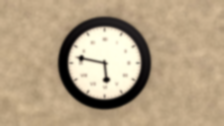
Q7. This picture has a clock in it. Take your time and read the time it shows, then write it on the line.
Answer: 5:47
